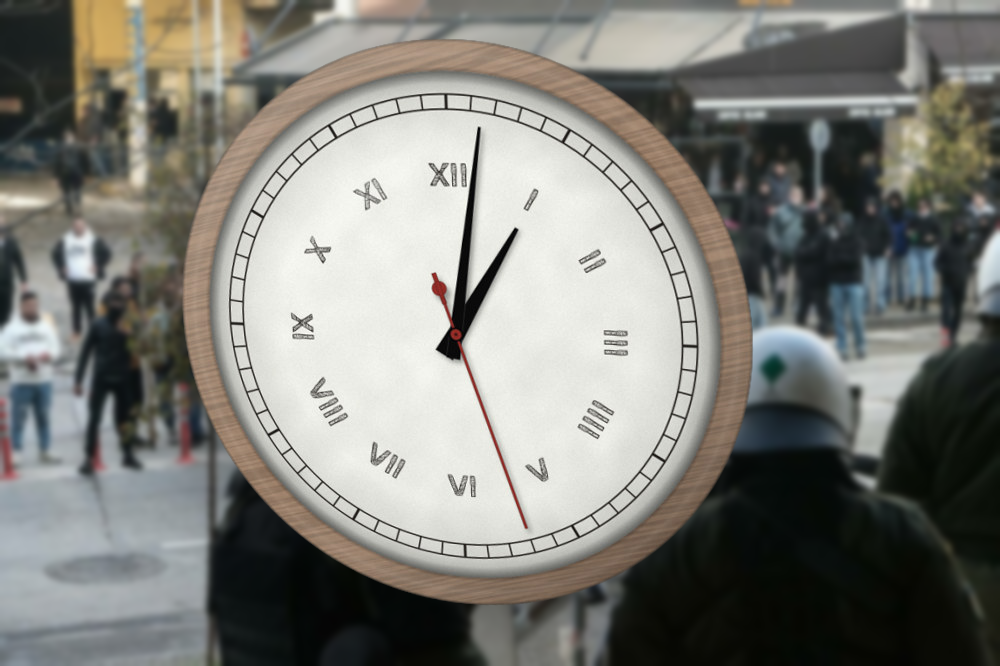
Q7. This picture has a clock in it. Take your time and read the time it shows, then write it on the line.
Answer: 1:01:27
